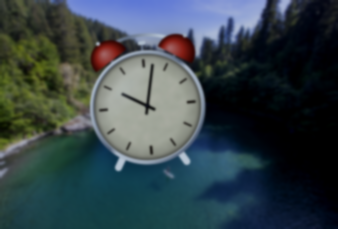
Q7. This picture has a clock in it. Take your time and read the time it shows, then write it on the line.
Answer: 10:02
